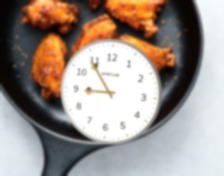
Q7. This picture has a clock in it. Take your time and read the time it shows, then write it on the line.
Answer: 8:54
